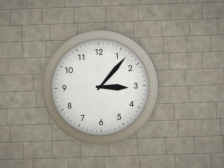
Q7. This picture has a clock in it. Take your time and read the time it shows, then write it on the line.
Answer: 3:07
